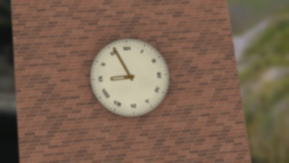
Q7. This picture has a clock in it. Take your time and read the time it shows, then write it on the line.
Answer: 8:56
